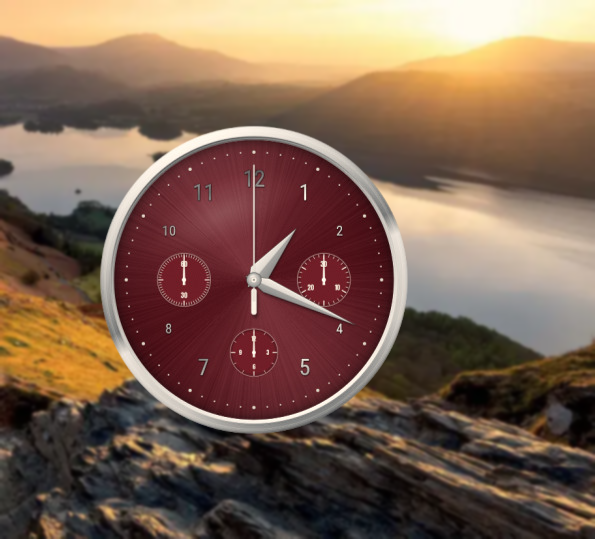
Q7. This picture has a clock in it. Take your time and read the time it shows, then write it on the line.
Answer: 1:19
